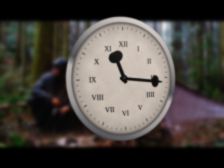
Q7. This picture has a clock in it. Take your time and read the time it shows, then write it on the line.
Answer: 11:16
